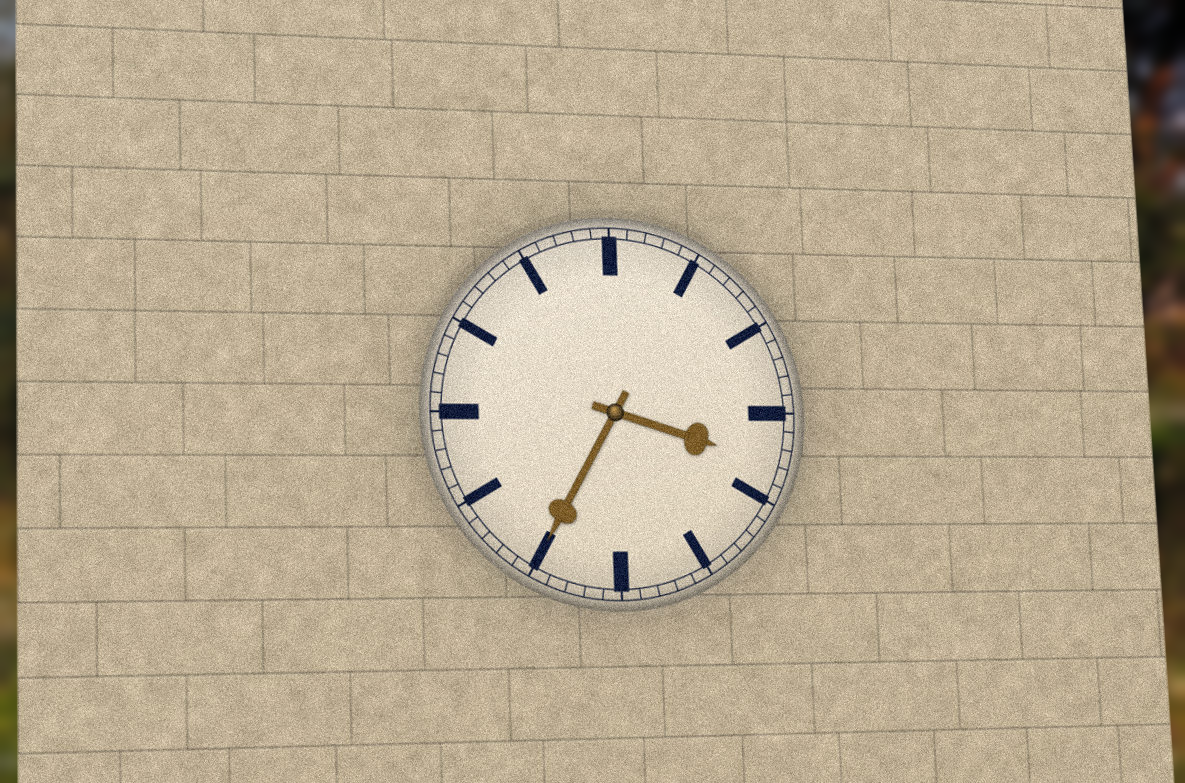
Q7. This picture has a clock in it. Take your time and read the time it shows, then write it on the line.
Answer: 3:35
